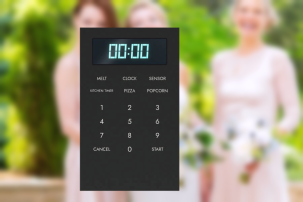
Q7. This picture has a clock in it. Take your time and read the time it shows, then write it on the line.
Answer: 0:00
